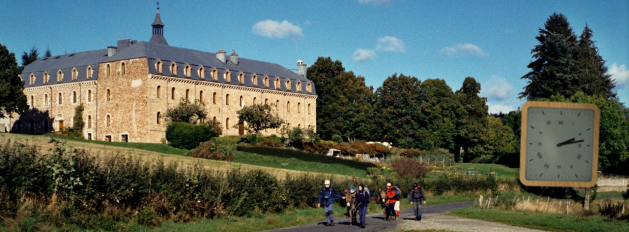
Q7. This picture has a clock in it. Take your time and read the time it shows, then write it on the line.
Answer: 2:13
